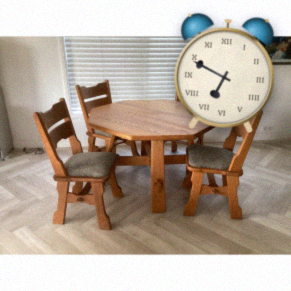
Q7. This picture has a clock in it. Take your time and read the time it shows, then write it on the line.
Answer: 6:49
